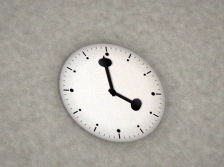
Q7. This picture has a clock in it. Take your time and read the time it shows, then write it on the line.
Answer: 3:59
